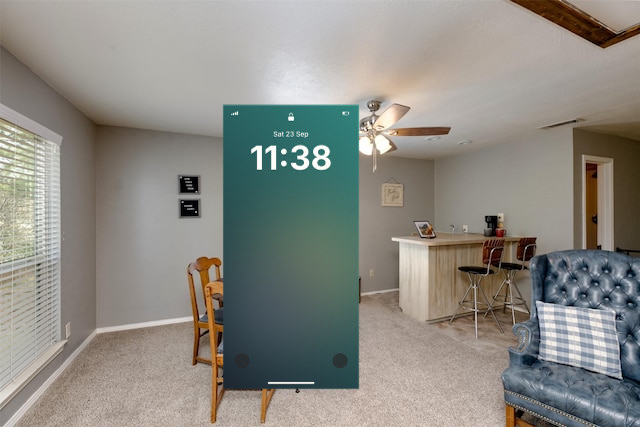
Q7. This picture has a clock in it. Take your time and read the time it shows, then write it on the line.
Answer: 11:38
